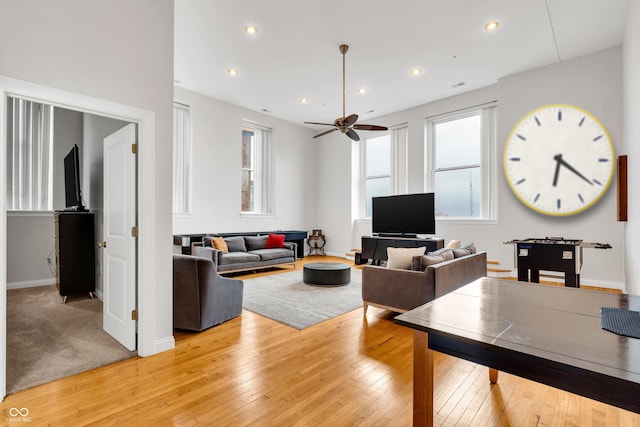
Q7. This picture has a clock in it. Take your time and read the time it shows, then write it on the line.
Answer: 6:21
